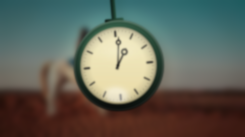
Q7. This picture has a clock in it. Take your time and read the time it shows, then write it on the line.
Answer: 1:01
